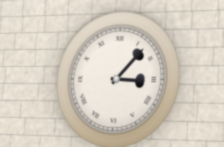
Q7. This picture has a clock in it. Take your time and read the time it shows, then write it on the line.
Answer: 3:07
